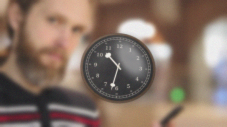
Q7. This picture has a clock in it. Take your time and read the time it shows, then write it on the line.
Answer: 10:32
